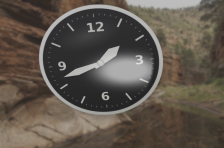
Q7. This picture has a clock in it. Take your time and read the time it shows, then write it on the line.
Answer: 1:42
